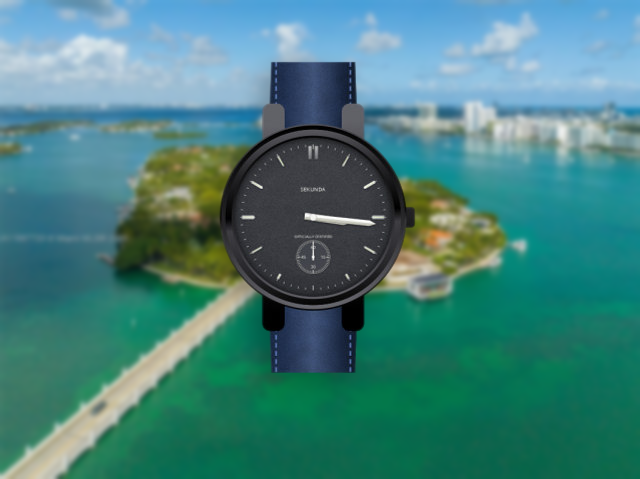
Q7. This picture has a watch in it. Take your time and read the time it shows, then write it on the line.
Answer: 3:16
